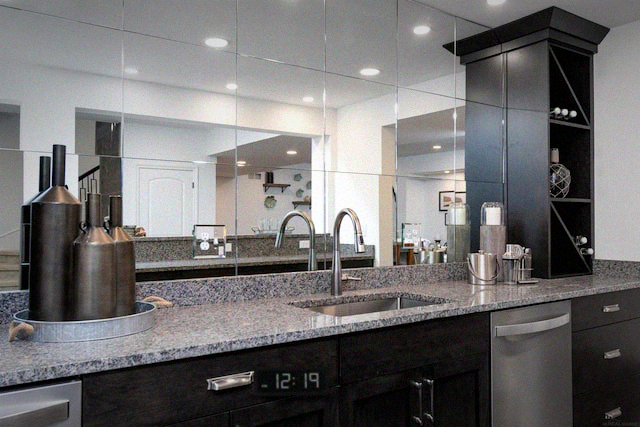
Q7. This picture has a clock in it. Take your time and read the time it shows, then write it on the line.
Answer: 12:19
